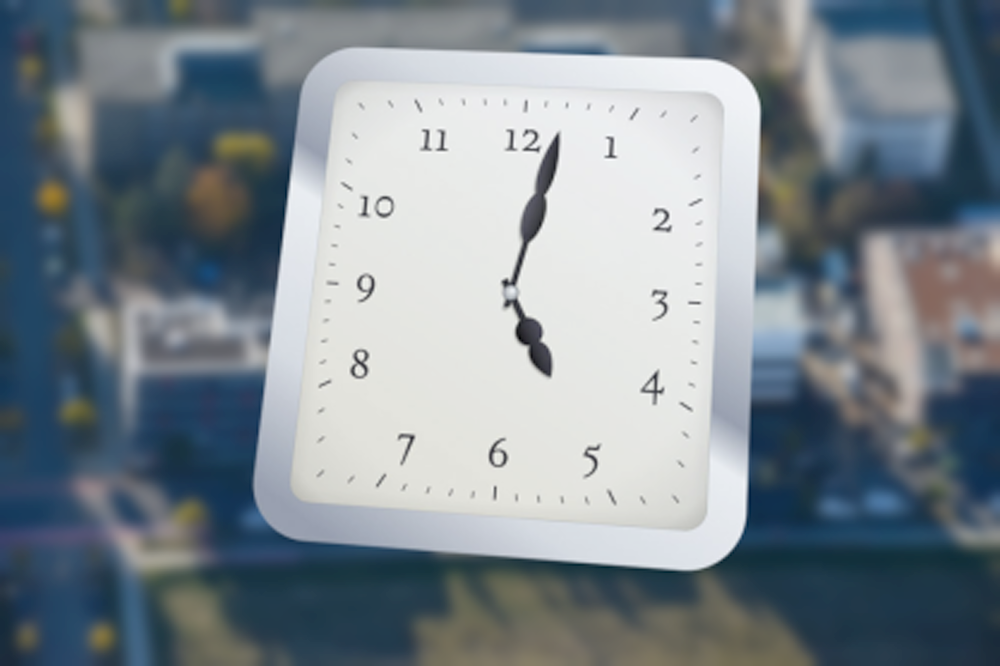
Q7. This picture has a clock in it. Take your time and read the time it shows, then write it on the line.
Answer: 5:02
